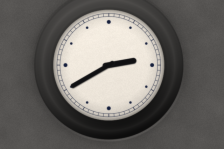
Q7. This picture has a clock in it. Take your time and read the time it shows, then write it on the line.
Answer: 2:40
